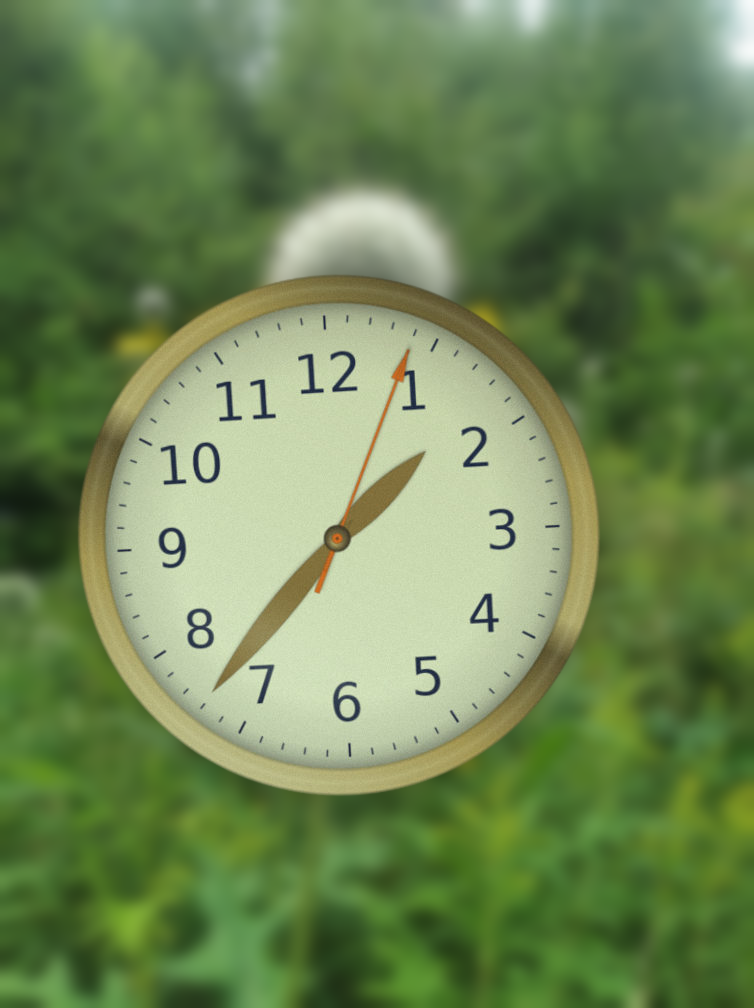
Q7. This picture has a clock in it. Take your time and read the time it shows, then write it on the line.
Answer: 1:37:04
